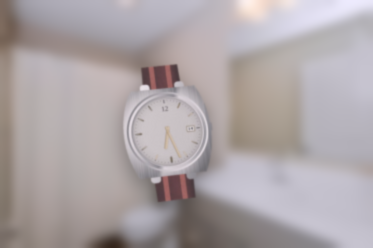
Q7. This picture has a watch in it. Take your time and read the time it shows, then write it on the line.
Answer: 6:27
